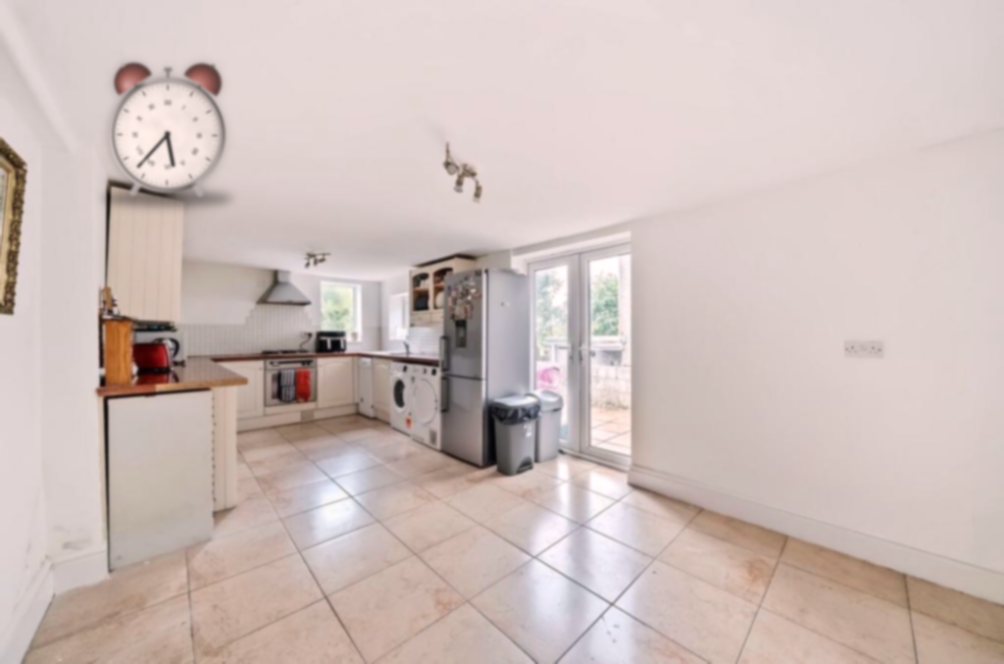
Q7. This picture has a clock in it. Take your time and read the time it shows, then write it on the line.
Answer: 5:37
